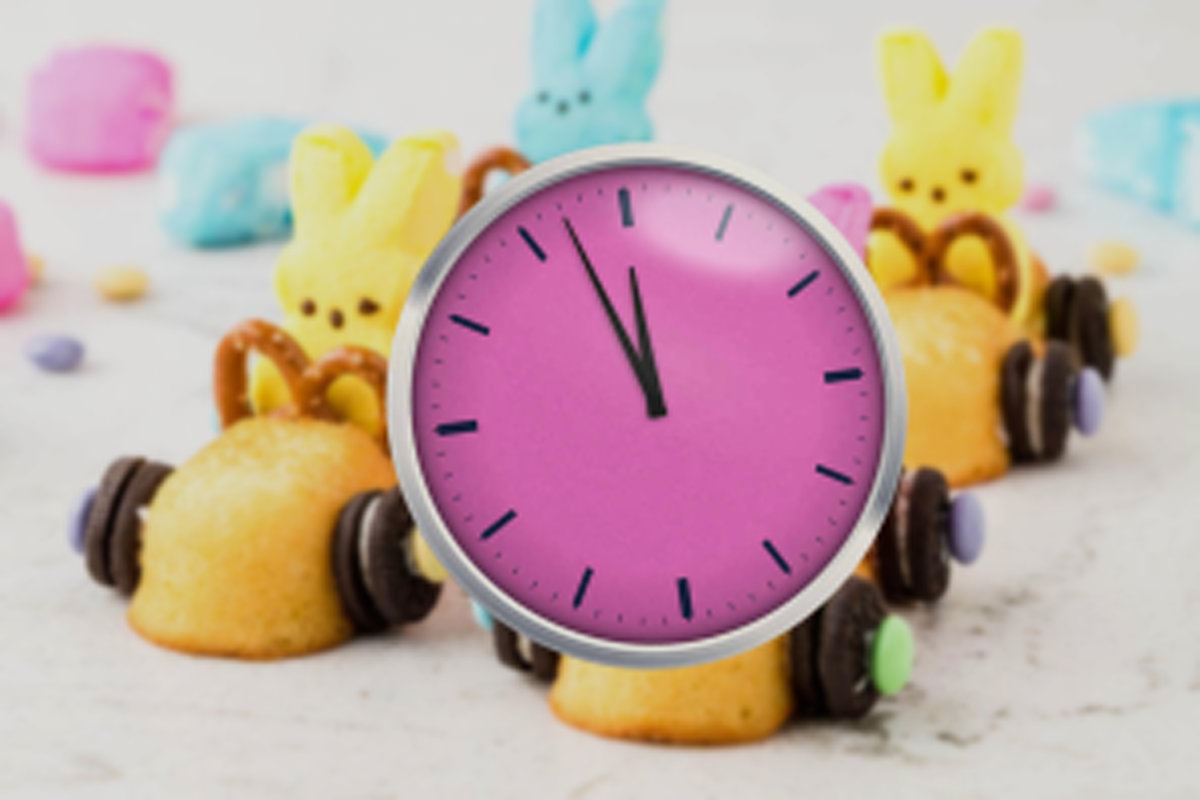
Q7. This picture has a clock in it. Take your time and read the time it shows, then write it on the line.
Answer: 11:57
